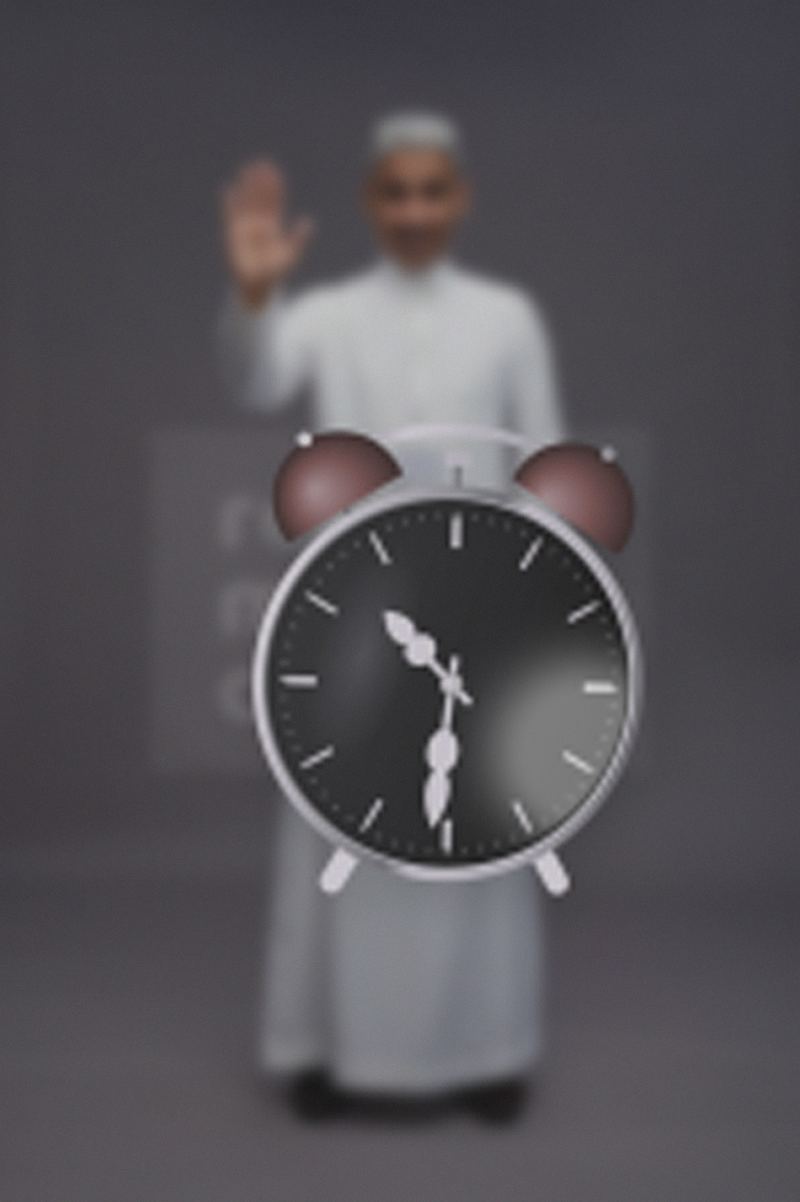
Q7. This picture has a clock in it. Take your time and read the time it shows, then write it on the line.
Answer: 10:31
